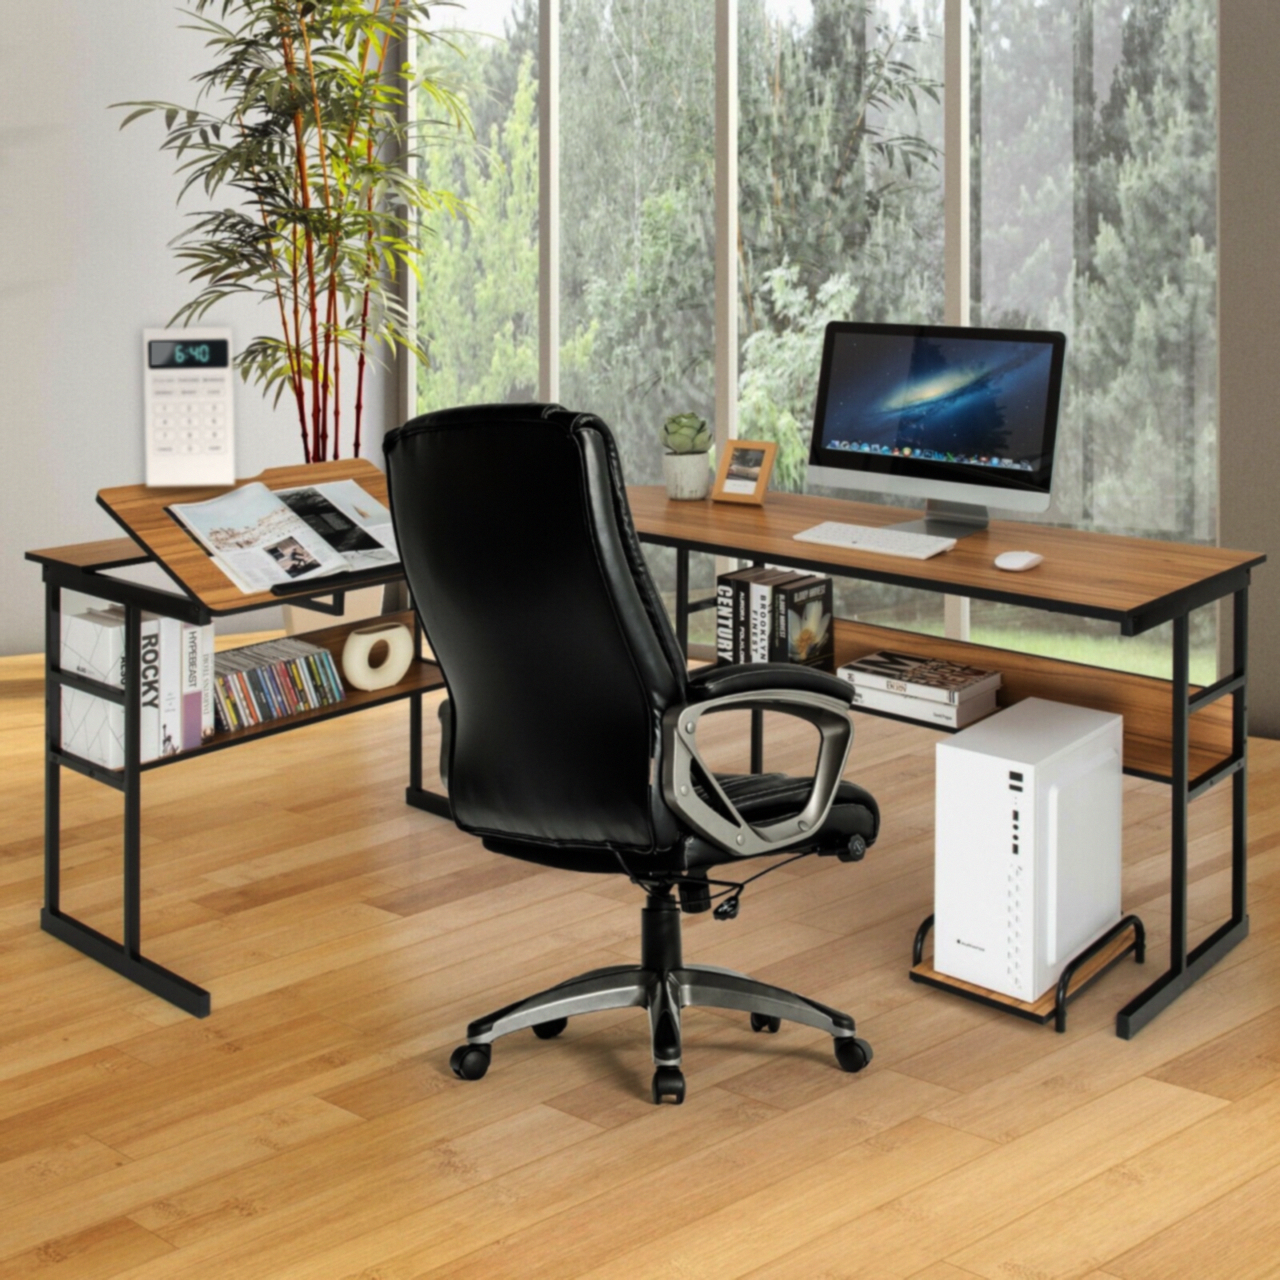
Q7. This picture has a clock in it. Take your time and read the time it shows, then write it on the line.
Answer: 6:40
